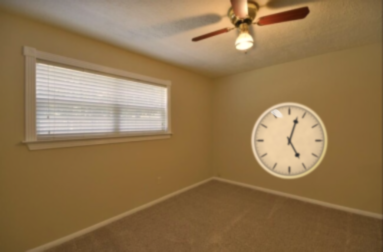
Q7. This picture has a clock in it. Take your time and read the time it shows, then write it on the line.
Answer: 5:03
